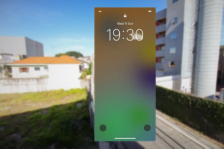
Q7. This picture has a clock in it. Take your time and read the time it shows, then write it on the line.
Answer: 19:30
